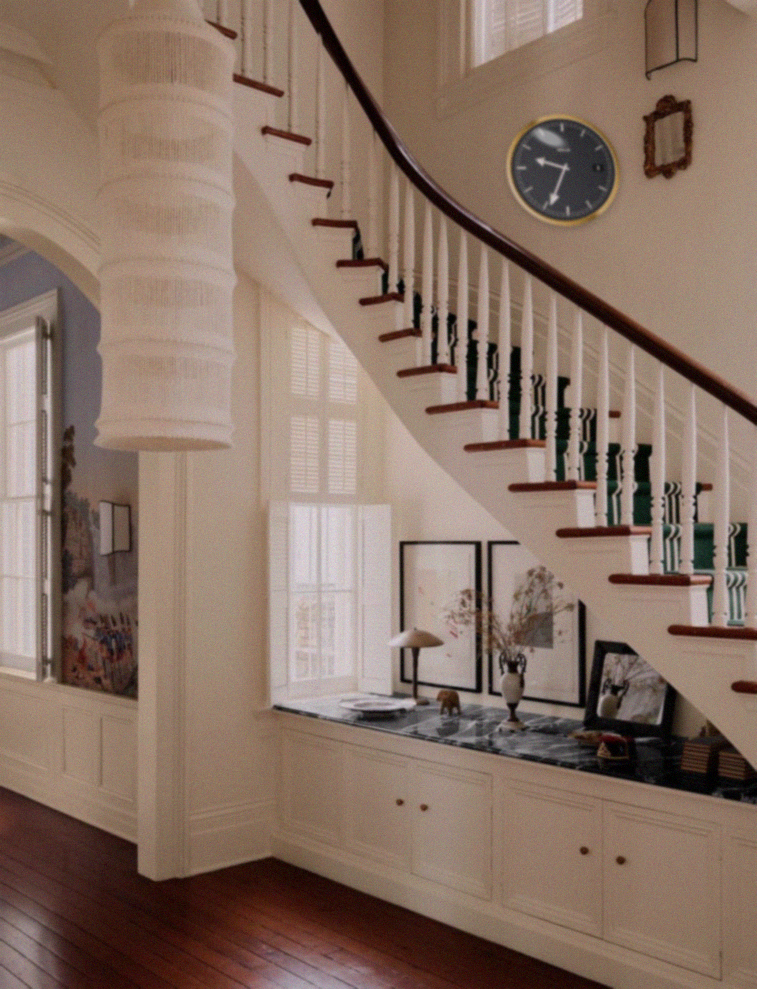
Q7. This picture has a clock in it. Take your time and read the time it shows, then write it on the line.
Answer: 9:34
